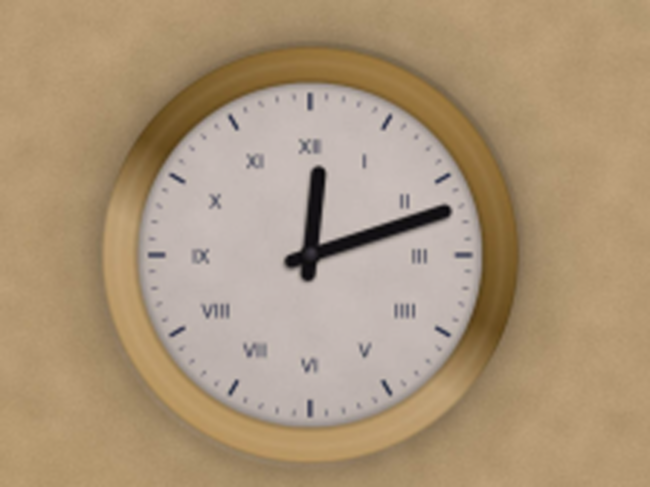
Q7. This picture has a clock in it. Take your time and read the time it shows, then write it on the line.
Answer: 12:12
